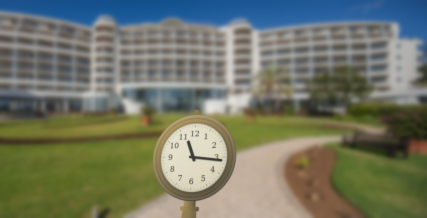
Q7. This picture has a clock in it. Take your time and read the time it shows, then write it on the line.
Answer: 11:16
